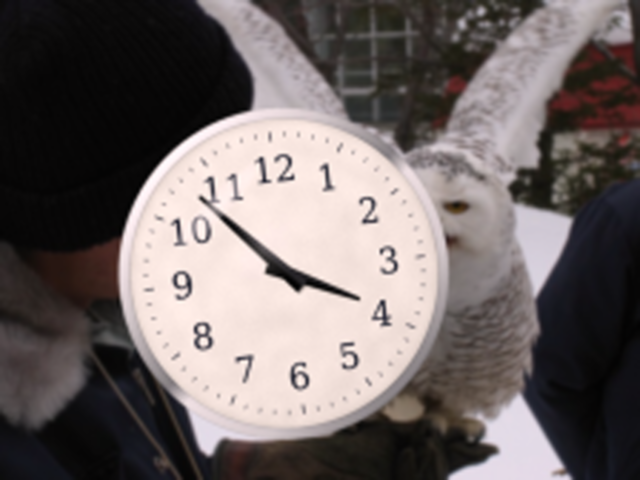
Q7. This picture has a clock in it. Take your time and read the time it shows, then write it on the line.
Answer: 3:53
